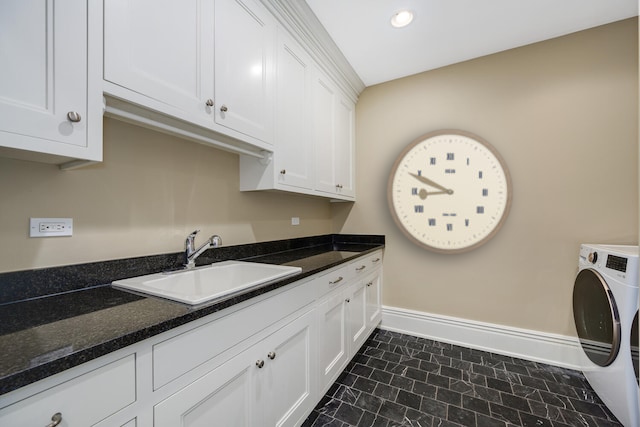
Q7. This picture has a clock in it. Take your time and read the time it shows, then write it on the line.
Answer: 8:49
